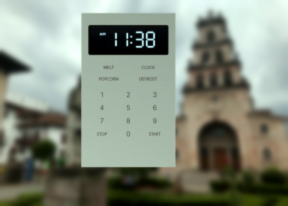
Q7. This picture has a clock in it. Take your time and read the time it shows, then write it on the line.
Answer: 11:38
